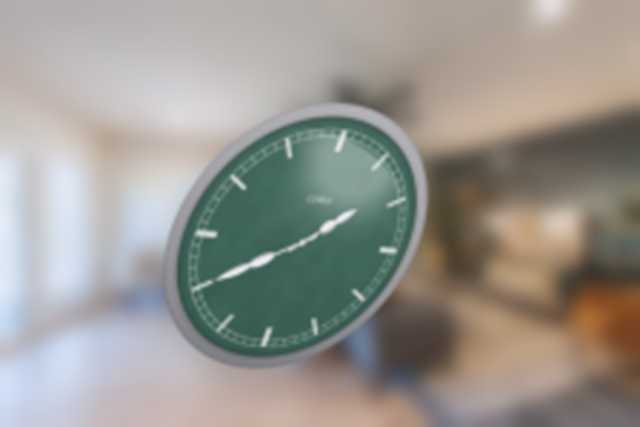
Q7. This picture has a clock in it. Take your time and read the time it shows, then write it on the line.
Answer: 1:40
